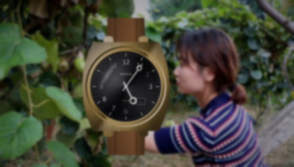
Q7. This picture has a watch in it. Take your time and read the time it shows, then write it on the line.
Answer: 5:06
